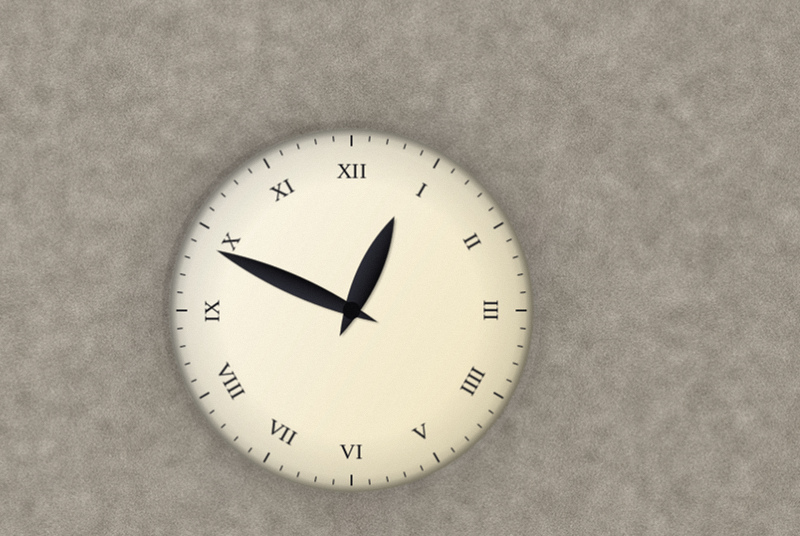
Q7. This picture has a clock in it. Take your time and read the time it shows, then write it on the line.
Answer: 12:49
